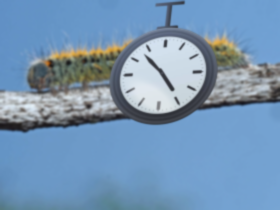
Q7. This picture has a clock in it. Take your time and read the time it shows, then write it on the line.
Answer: 4:53
